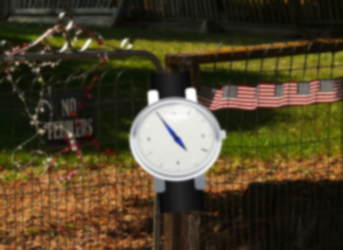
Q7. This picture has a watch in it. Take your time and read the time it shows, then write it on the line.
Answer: 4:55
